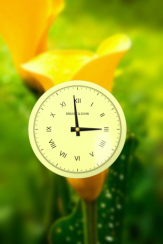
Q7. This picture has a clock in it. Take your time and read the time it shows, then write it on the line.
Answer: 2:59
